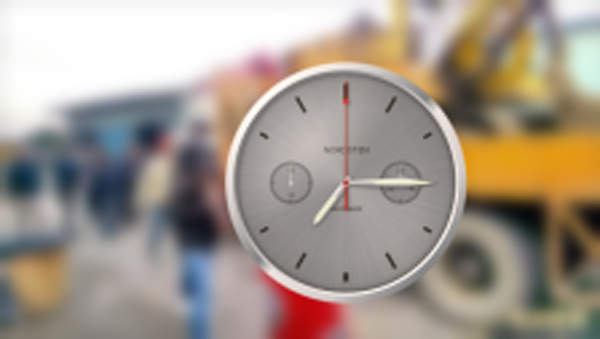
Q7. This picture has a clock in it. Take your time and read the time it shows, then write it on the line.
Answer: 7:15
